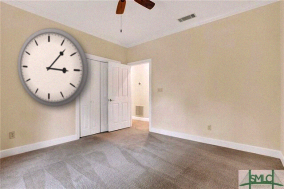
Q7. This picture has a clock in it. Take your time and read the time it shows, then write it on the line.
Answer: 3:07
